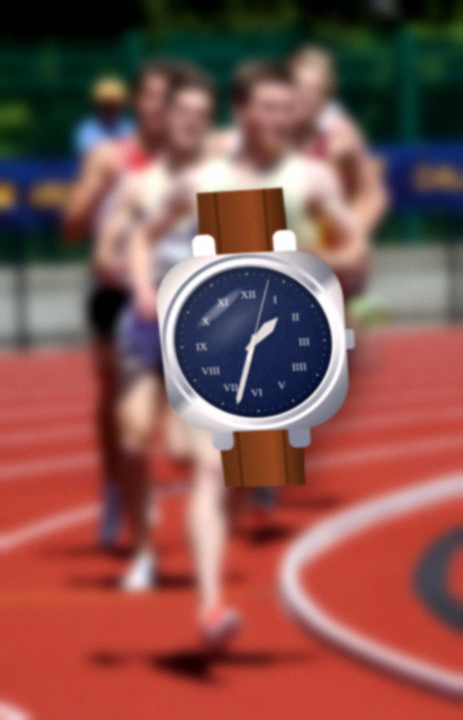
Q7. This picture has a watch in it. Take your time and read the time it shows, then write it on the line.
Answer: 1:33:03
